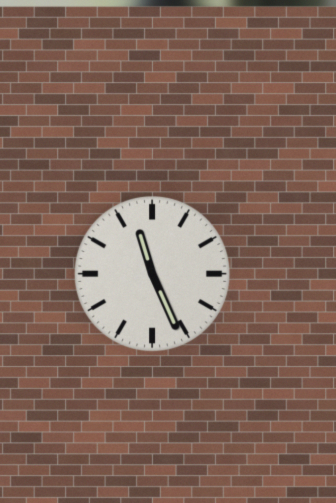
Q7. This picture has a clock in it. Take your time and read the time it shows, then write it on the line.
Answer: 11:26
